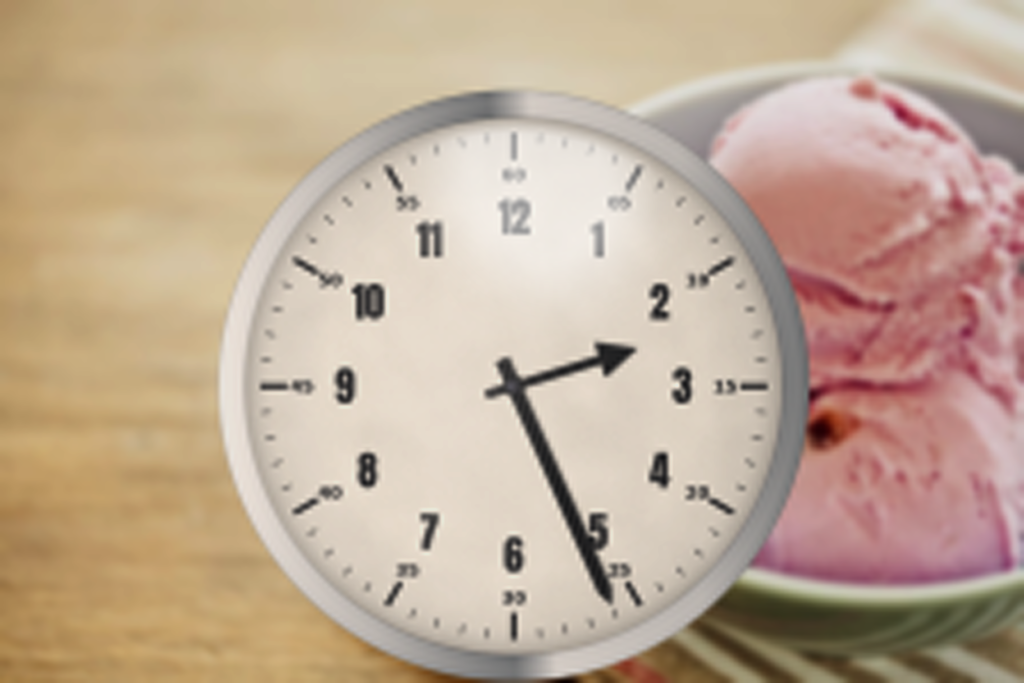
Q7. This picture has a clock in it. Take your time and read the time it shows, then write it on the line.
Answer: 2:26
